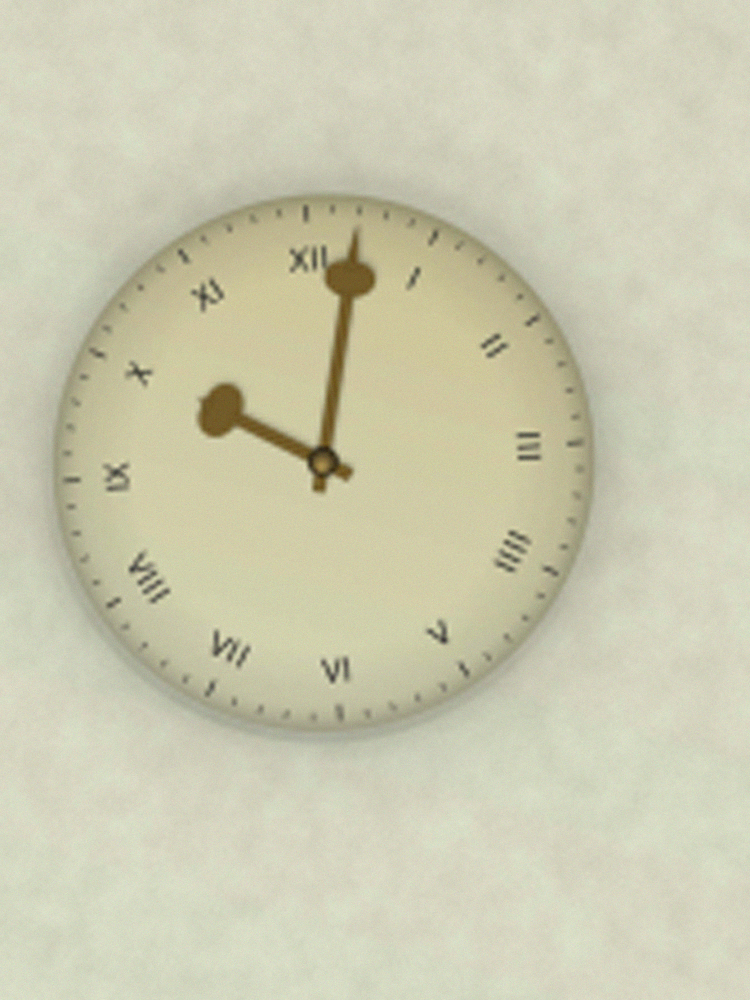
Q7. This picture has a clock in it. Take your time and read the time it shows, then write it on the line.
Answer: 10:02
